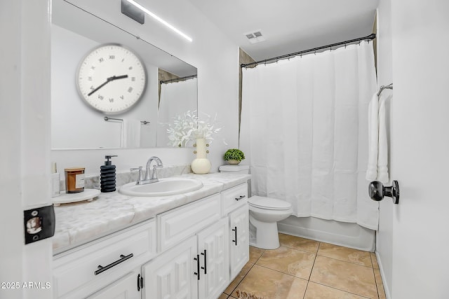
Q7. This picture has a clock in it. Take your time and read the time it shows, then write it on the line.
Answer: 2:39
